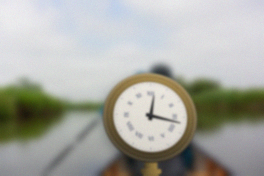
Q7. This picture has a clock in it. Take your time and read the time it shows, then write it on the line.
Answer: 12:17
